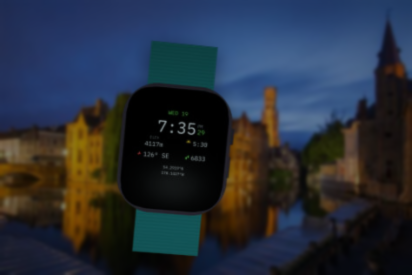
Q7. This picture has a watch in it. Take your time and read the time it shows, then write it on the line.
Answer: 7:35
